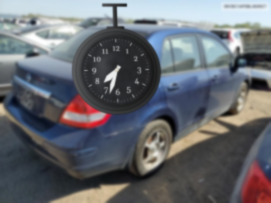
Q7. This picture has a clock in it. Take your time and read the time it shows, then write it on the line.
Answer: 7:33
